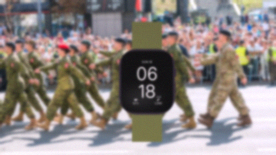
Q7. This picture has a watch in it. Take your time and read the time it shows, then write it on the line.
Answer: 6:18
